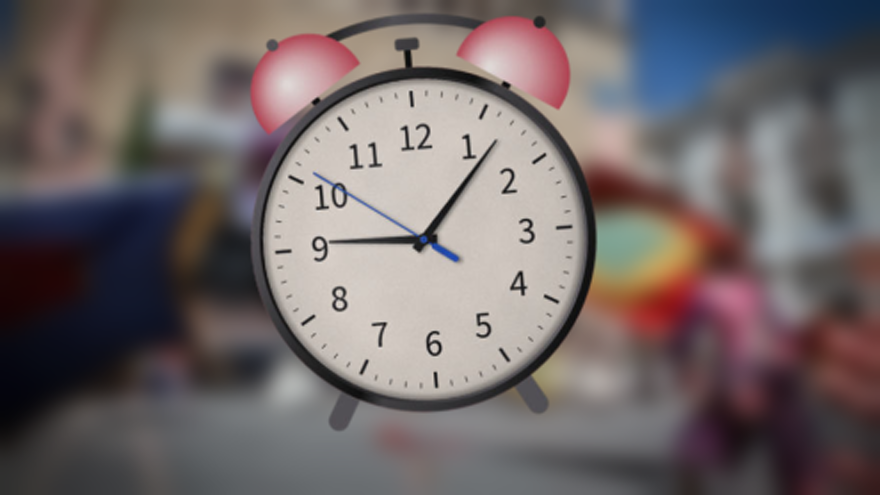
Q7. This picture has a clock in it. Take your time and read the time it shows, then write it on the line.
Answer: 9:06:51
